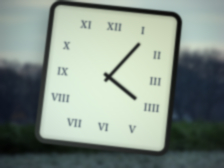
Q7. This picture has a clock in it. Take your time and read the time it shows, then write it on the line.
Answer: 4:06
